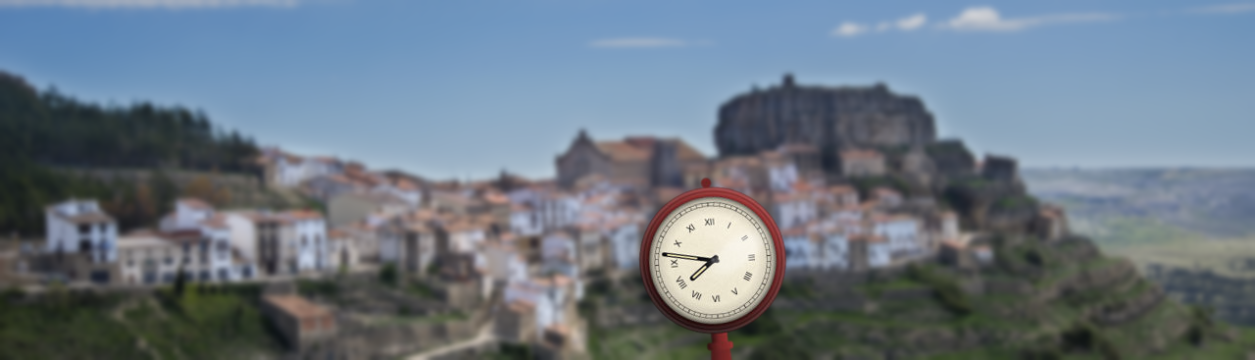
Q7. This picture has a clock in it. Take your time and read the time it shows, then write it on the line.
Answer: 7:47
